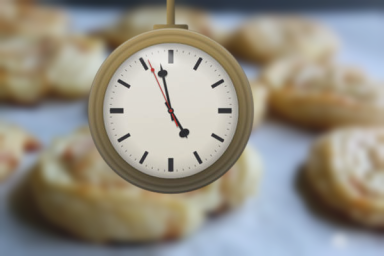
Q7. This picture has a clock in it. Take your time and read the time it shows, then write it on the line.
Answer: 4:57:56
